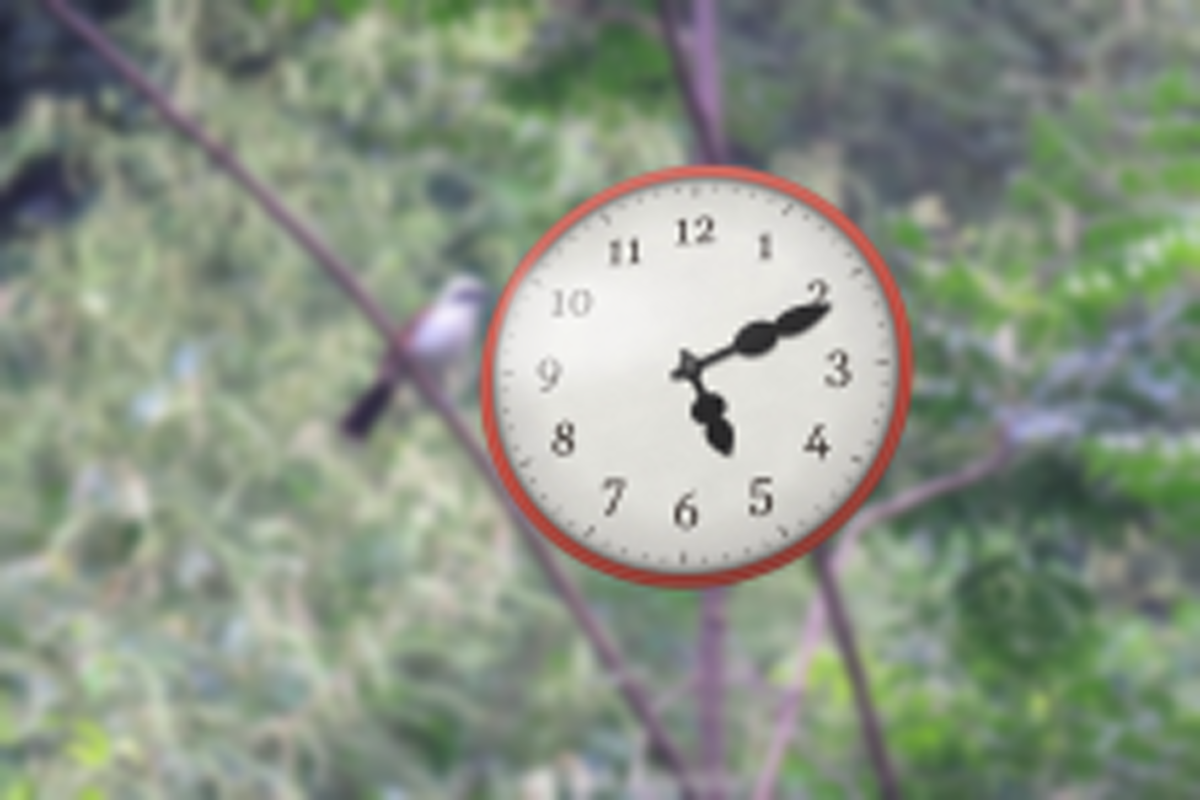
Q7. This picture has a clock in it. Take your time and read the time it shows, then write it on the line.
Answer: 5:11
